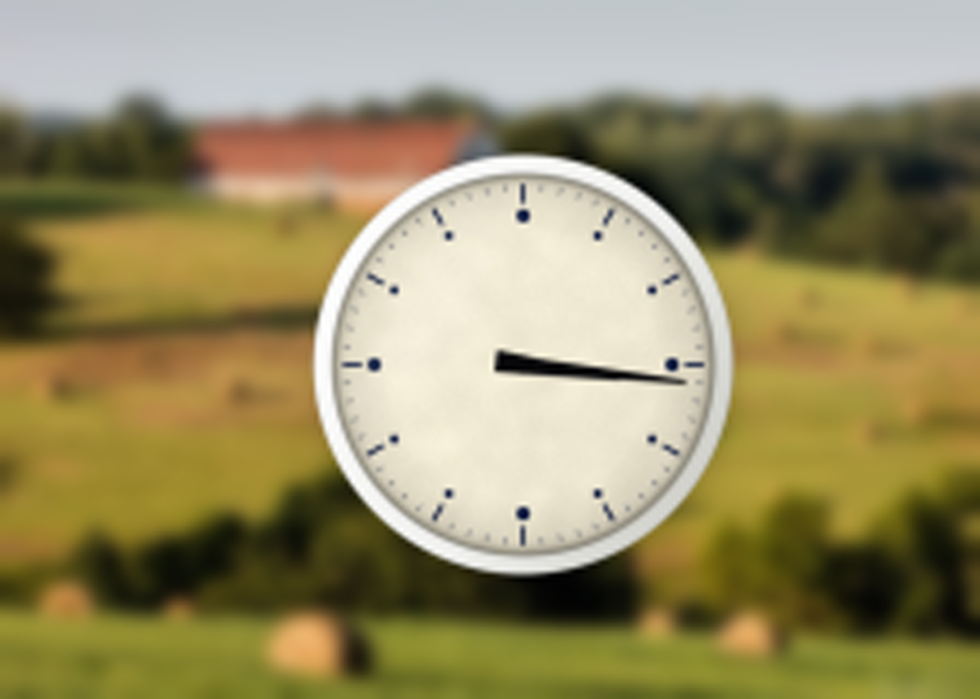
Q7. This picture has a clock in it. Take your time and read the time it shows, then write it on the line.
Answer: 3:16
